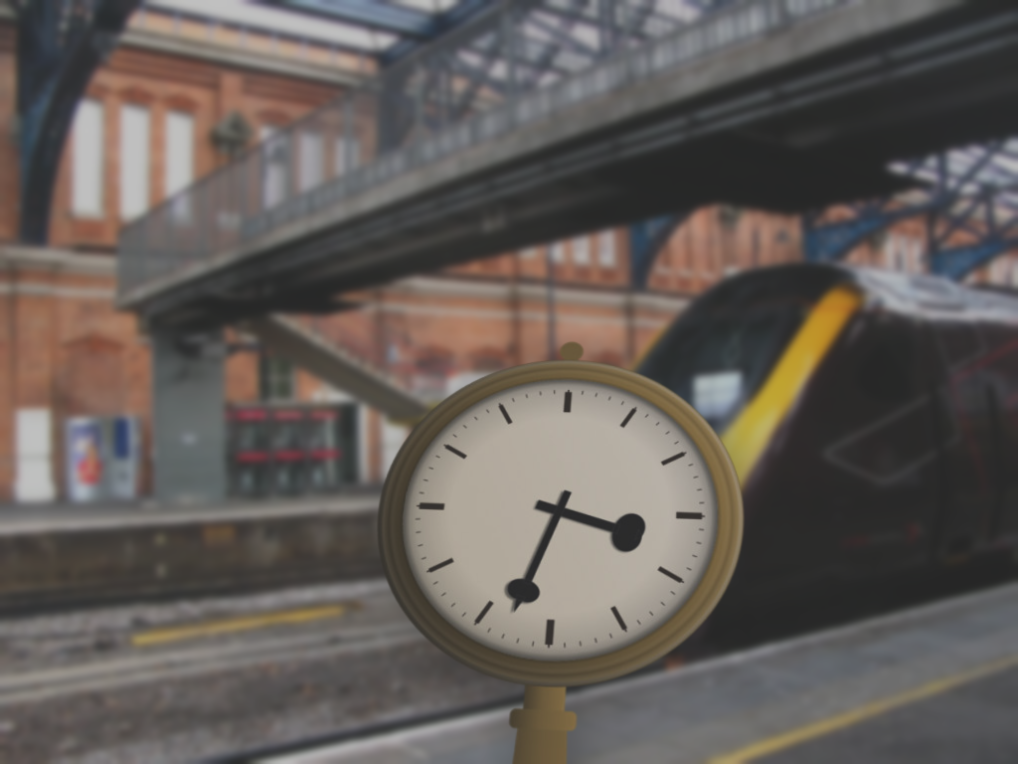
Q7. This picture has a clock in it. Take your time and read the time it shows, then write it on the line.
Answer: 3:33
